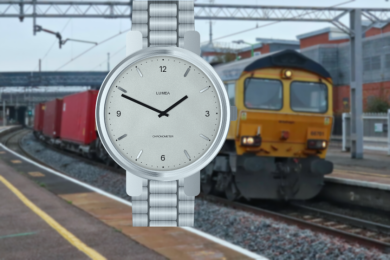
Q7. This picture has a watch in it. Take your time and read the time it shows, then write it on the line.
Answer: 1:49
